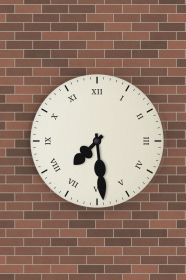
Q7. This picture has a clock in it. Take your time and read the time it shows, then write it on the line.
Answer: 7:29
